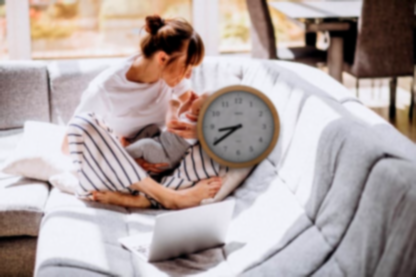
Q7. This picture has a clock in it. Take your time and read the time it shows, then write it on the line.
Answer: 8:39
